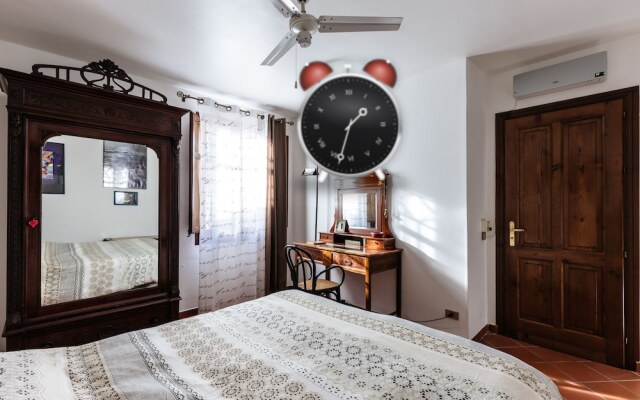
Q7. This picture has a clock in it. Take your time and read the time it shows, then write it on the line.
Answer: 1:33
